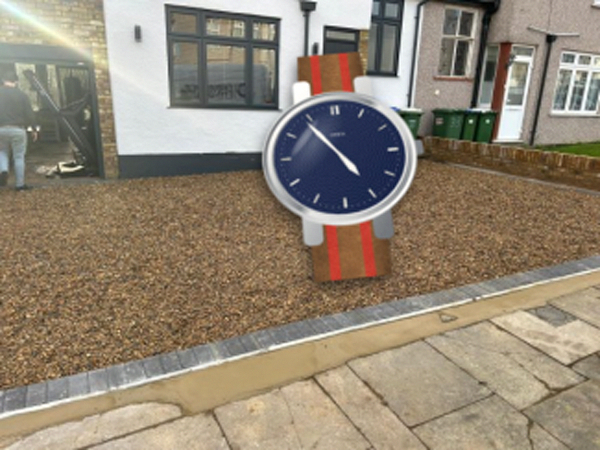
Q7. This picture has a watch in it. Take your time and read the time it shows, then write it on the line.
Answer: 4:54
